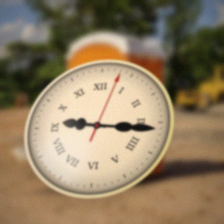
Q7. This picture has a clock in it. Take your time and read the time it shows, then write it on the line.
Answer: 9:16:03
